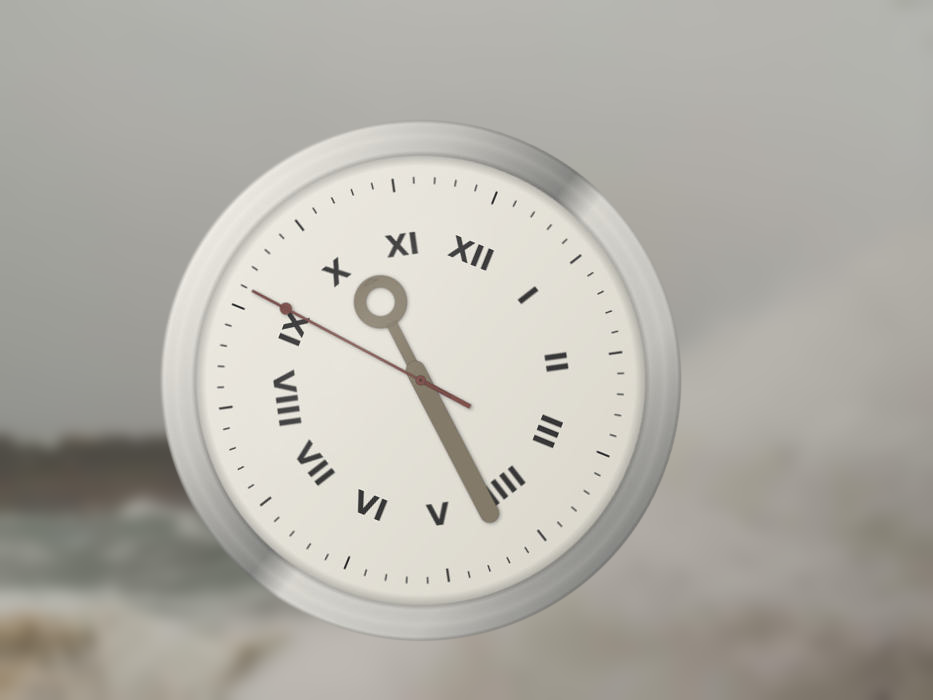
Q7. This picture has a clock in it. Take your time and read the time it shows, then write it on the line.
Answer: 10:21:46
